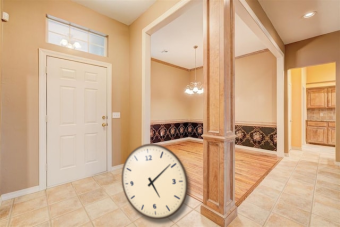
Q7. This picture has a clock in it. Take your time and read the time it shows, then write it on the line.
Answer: 5:09
